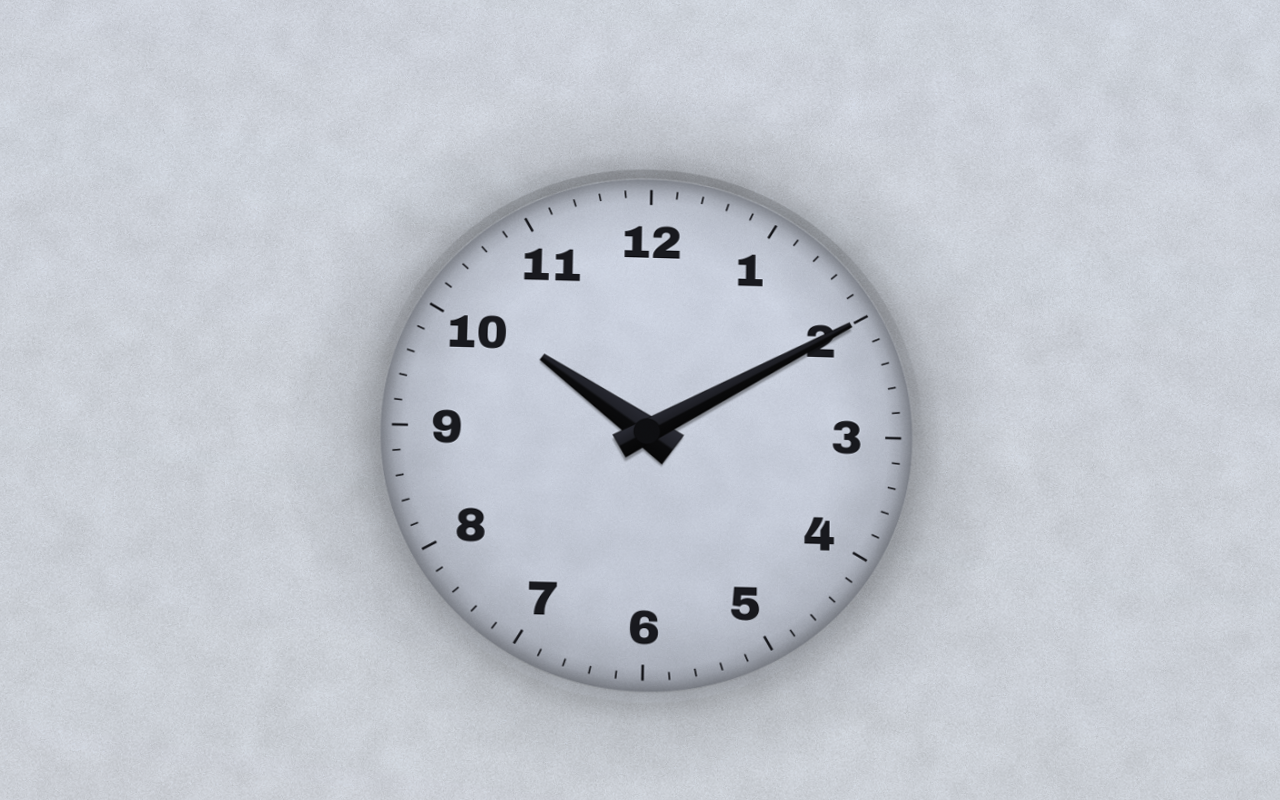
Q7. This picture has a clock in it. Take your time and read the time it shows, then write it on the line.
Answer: 10:10
